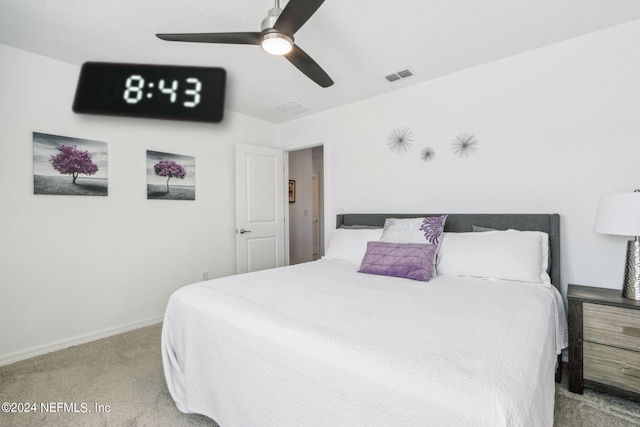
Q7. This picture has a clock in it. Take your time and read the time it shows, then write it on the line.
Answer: 8:43
